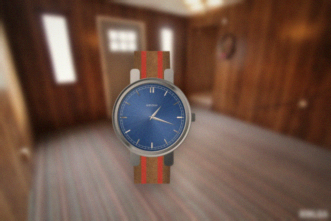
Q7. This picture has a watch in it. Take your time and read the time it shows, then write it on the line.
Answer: 1:18
